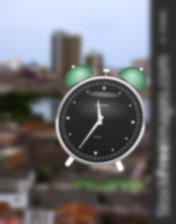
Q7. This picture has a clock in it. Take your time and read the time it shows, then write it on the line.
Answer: 11:35
